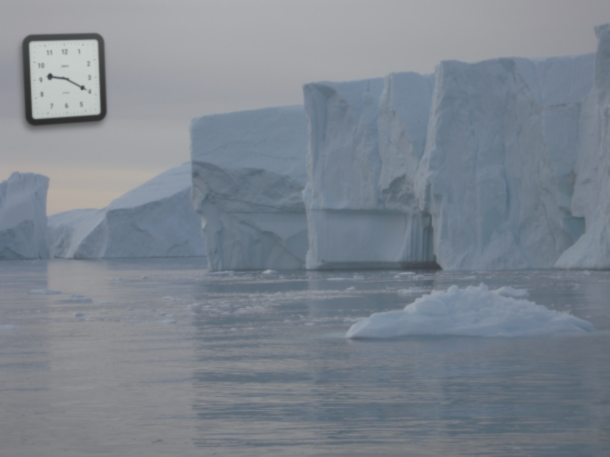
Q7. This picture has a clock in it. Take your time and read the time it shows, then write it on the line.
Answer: 9:20
